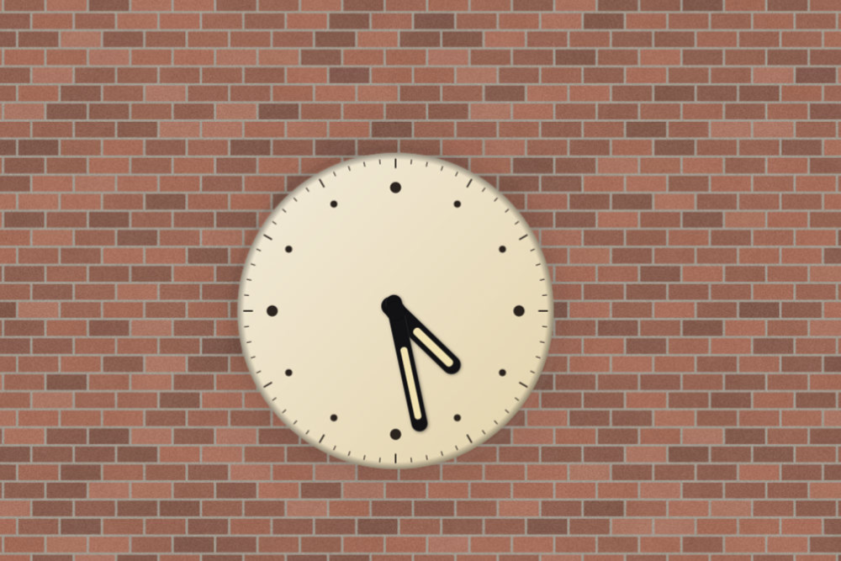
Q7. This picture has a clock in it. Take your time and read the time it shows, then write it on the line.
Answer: 4:28
